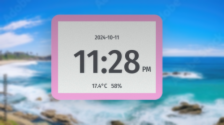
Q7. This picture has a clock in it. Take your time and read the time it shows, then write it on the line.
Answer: 11:28
